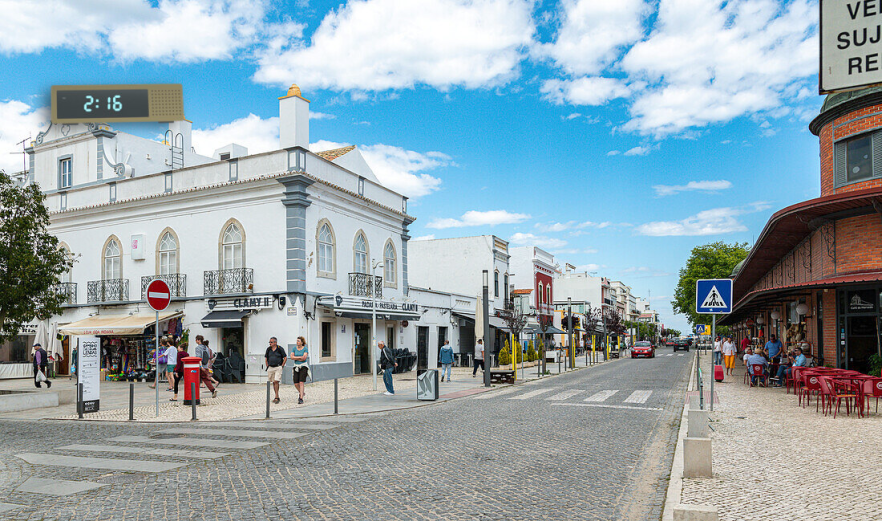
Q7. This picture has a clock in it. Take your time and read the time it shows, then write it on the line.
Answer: 2:16
